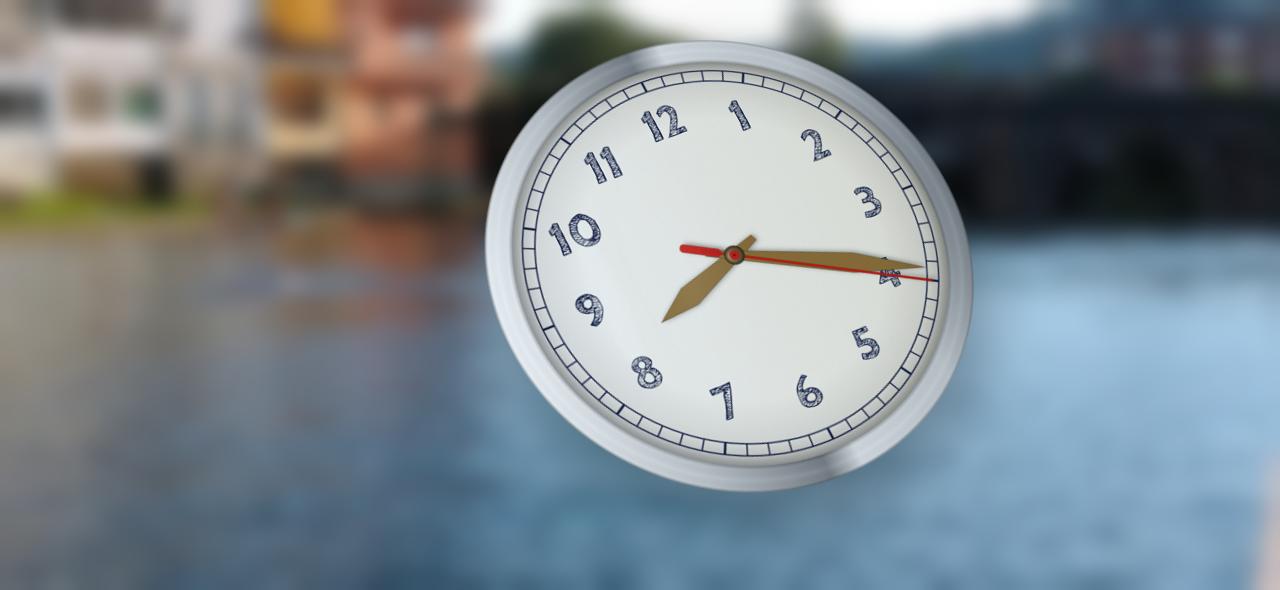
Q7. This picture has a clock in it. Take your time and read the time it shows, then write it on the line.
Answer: 8:19:20
